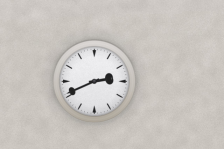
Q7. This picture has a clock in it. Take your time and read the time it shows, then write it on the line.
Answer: 2:41
